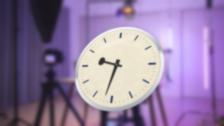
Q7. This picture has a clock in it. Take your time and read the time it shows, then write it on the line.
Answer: 9:32
